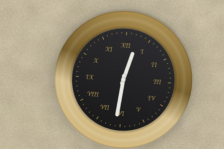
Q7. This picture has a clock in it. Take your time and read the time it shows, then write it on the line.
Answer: 12:31
